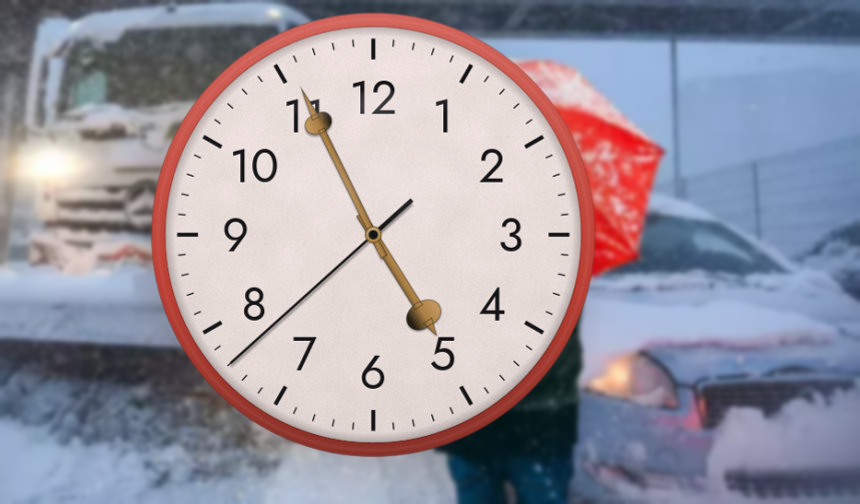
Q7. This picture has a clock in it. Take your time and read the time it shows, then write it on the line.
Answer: 4:55:38
